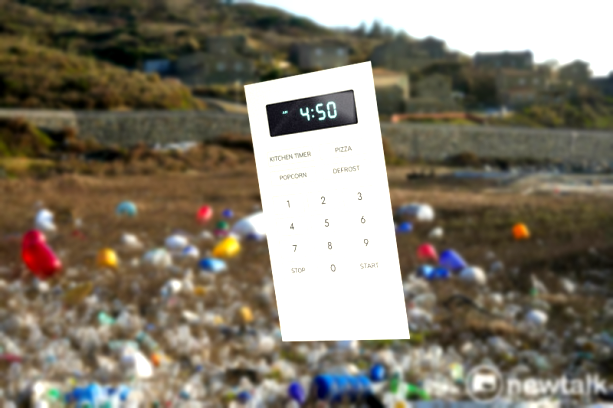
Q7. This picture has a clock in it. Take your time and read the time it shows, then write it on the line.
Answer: 4:50
